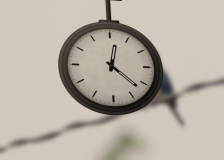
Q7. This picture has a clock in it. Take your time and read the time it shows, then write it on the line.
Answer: 12:22
